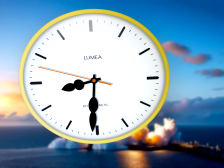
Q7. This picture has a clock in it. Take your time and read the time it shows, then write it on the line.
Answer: 8:30:48
